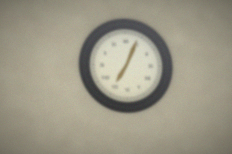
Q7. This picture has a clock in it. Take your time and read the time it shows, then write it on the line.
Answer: 7:04
